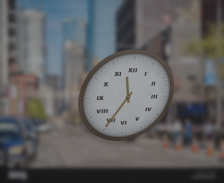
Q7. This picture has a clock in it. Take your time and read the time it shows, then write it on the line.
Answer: 11:35
